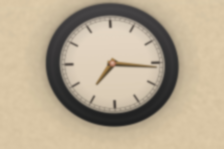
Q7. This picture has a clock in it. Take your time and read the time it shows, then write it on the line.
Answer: 7:16
